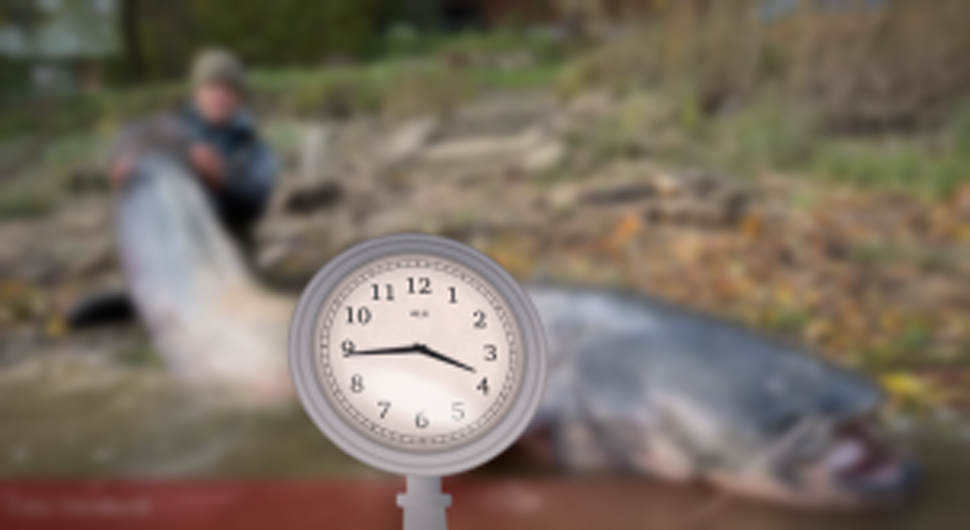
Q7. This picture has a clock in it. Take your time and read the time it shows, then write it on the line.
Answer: 3:44
